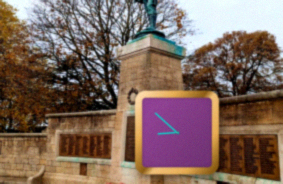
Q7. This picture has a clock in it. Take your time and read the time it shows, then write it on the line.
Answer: 8:52
